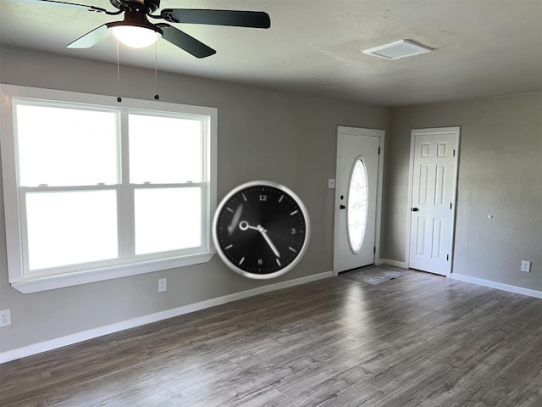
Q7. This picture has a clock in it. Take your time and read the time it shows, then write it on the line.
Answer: 9:24
